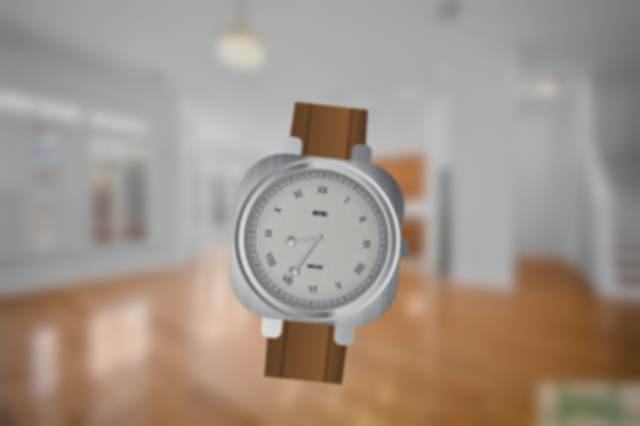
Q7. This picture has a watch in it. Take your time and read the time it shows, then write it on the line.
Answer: 8:35
